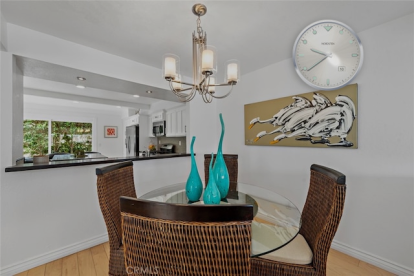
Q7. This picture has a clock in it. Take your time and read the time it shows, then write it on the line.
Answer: 9:39
